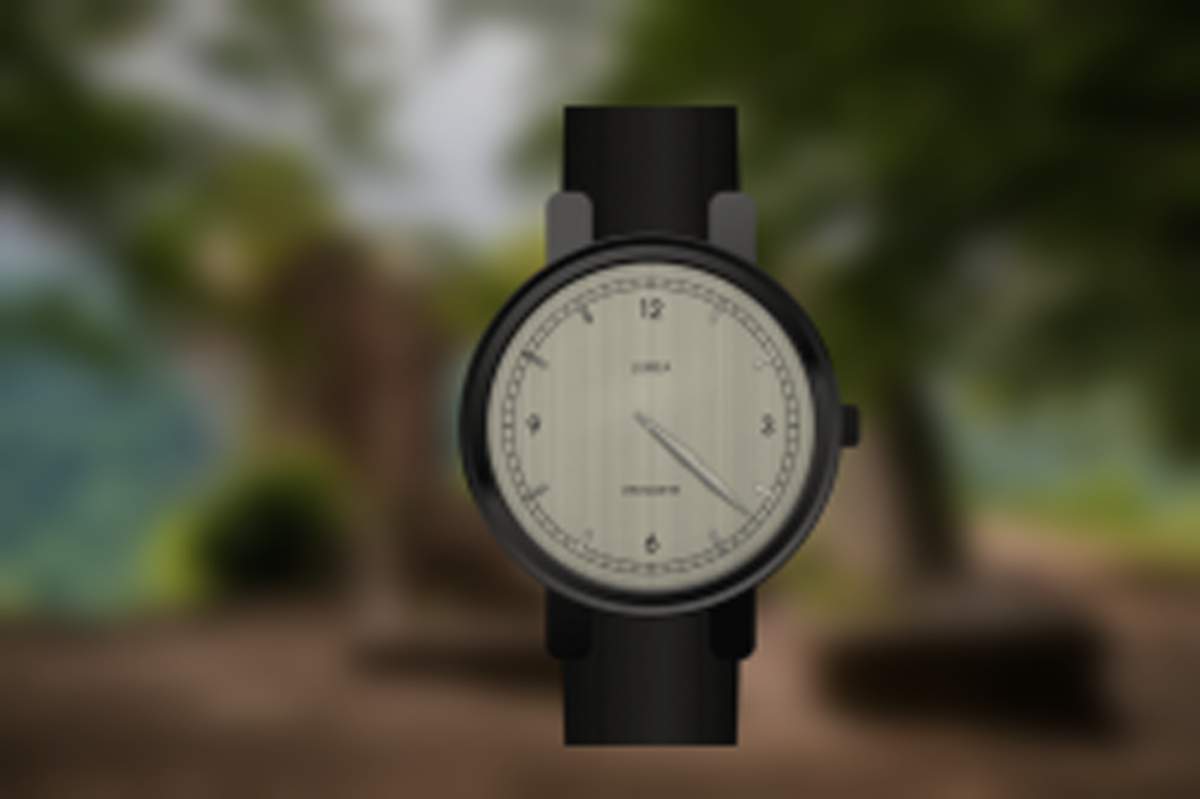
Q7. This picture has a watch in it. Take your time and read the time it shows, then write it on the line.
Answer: 4:22
